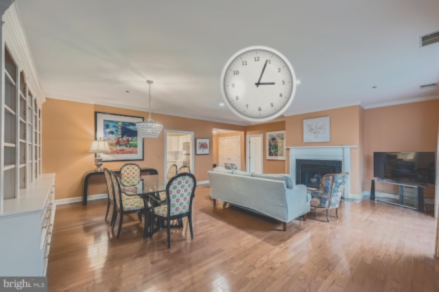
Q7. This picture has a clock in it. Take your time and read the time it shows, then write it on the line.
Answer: 3:04
